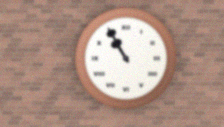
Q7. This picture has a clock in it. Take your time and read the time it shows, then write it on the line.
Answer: 10:55
